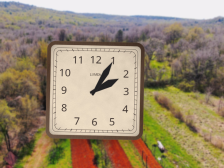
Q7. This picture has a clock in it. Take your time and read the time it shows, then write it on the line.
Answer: 2:05
